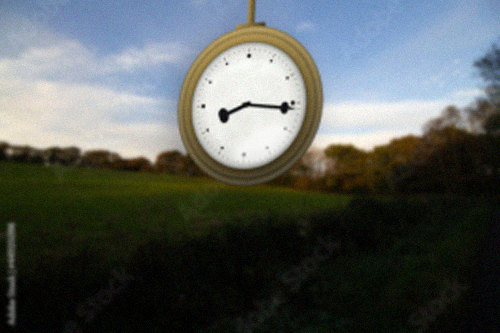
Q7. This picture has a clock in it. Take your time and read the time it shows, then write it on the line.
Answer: 8:16
